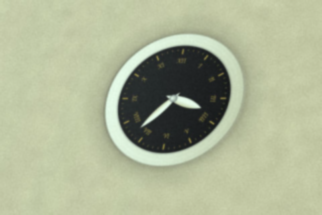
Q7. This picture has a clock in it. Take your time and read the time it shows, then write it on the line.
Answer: 3:37
